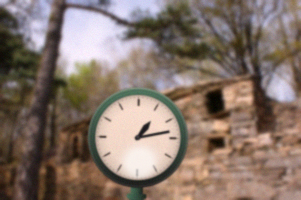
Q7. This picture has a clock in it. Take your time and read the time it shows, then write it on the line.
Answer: 1:13
